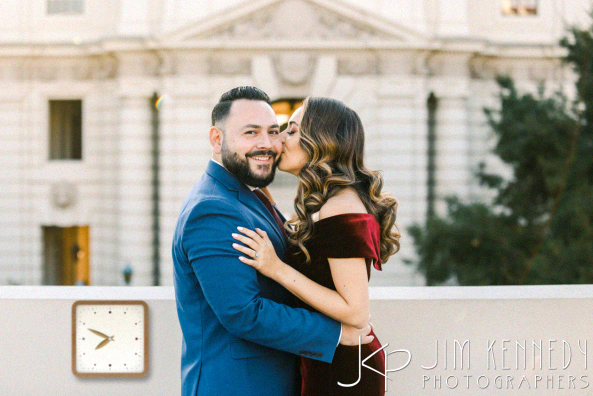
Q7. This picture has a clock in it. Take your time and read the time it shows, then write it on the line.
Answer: 7:49
